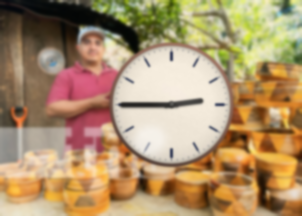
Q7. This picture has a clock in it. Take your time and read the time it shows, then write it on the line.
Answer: 2:45
